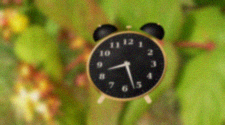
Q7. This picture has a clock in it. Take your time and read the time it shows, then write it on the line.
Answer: 8:27
